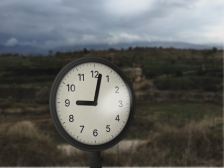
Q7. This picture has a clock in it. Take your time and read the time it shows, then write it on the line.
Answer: 9:02
